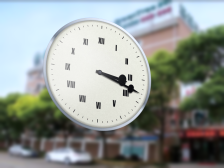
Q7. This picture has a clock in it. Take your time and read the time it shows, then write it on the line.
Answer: 3:18
